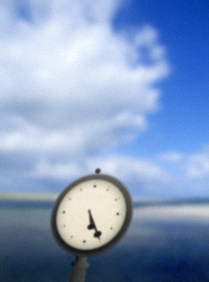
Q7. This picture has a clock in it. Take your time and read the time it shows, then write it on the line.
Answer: 5:25
